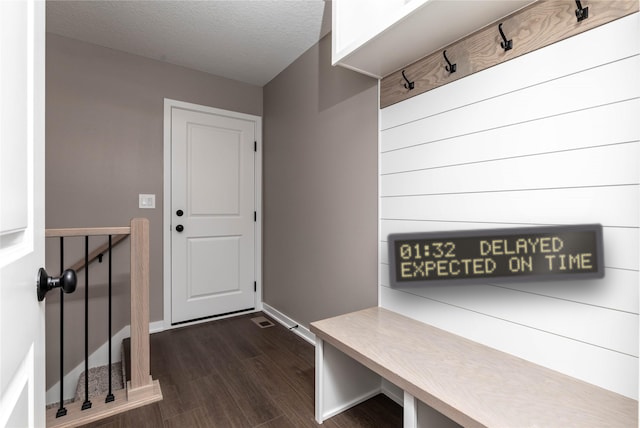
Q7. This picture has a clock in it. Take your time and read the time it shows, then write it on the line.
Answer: 1:32
